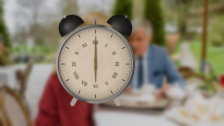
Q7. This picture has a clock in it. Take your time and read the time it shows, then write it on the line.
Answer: 6:00
